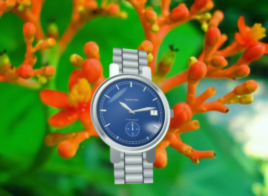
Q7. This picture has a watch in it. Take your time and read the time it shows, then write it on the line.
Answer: 10:13
